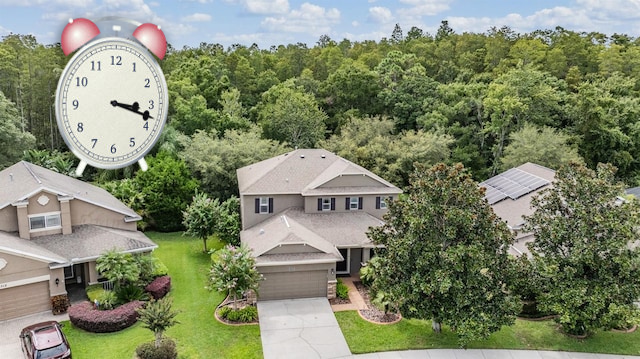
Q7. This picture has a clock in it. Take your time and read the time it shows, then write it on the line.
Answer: 3:18
